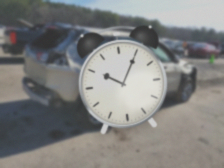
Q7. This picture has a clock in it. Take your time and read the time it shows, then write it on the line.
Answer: 10:05
